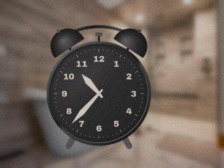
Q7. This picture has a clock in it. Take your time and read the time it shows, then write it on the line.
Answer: 10:37
